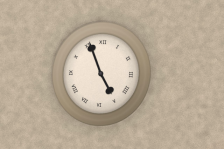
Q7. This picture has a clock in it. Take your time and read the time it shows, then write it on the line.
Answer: 4:56
